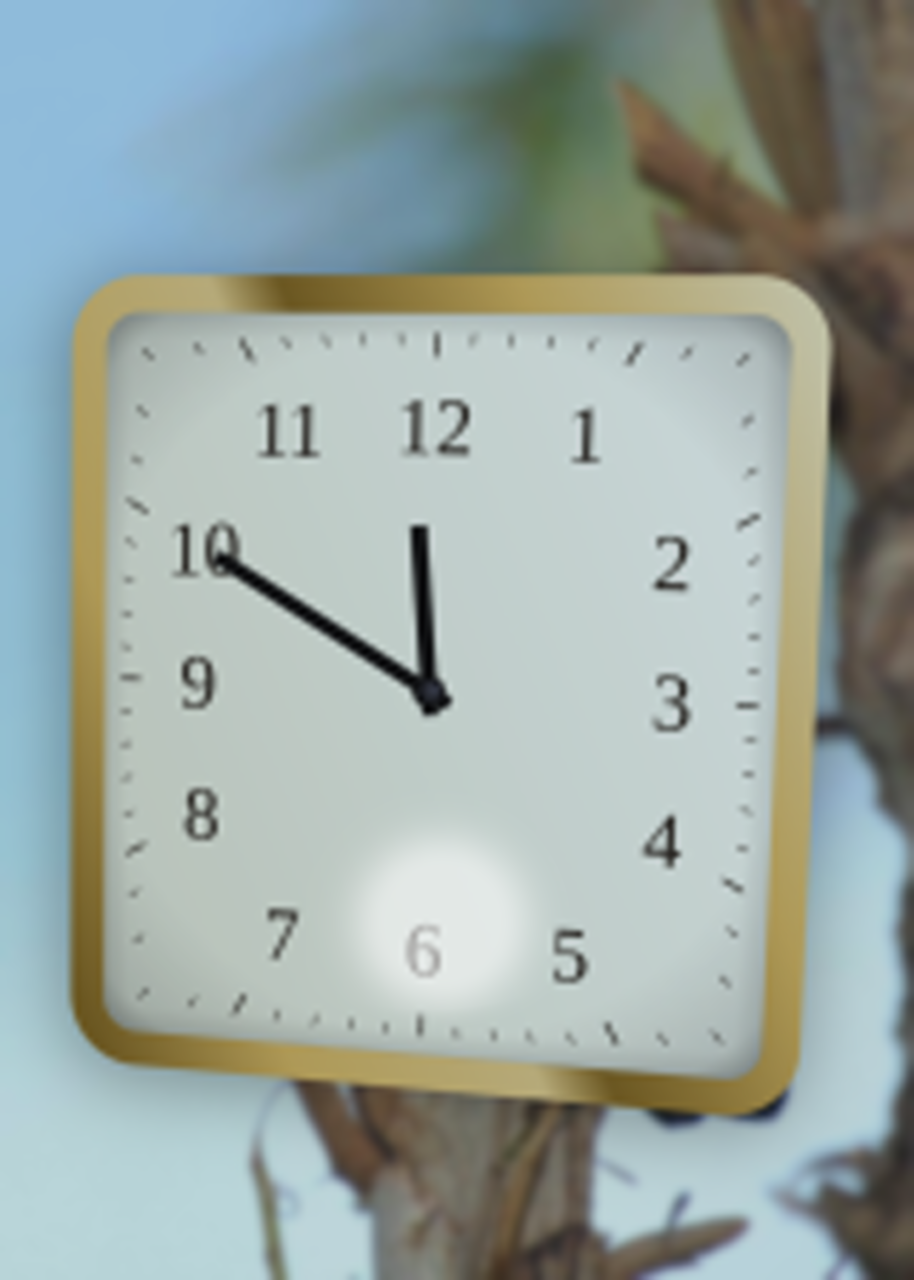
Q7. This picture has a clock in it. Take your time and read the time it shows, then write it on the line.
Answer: 11:50
